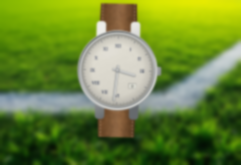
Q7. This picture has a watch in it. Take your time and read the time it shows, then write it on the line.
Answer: 3:31
